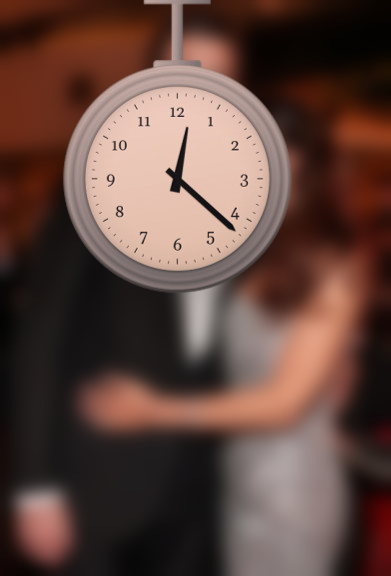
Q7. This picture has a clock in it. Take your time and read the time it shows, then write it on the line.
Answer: 12:22
